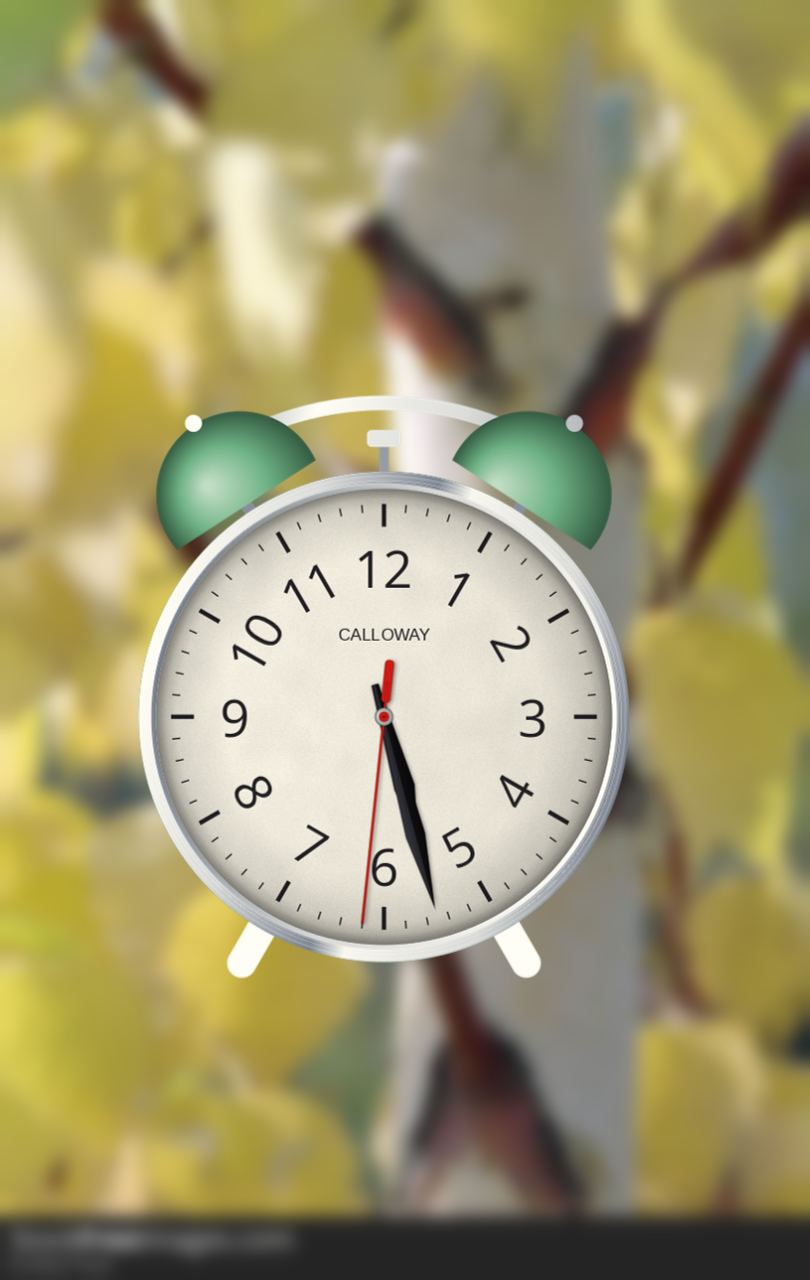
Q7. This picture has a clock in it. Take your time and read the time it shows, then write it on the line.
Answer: 5:27:31
